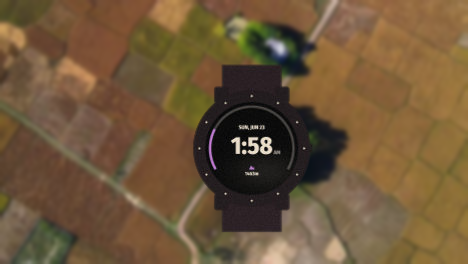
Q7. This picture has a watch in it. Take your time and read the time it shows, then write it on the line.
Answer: 1:58
